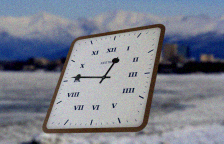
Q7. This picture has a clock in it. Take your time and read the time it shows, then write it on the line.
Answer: 12:46
